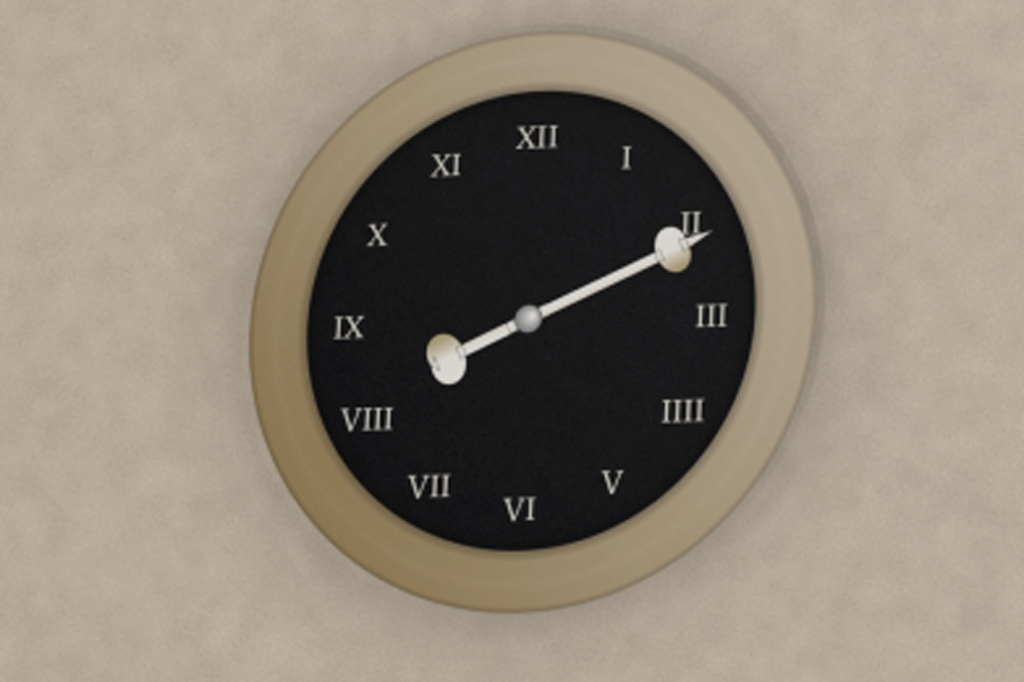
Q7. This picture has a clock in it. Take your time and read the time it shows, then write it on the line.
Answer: 8:11
